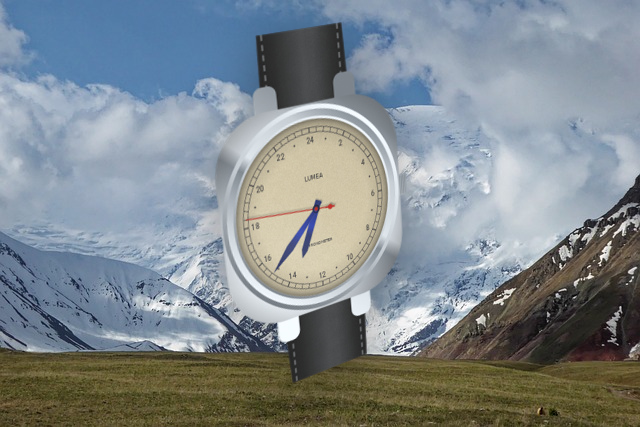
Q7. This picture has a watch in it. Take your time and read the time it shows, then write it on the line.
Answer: 13:37:46
